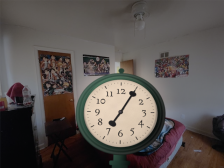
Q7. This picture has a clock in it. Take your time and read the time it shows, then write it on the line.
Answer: 7:05
